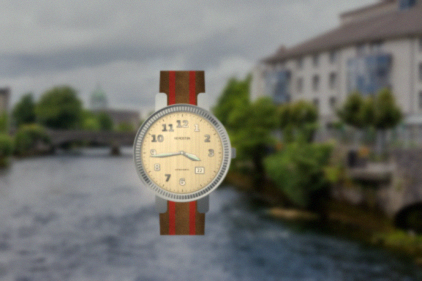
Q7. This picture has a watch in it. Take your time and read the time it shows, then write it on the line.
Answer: 3:44
